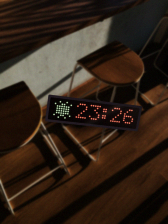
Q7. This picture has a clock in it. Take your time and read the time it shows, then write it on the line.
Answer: 23:26
